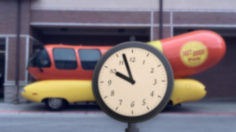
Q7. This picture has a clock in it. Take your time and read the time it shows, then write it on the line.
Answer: 9:57
